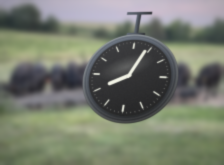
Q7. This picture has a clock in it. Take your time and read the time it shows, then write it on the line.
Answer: 8:04
